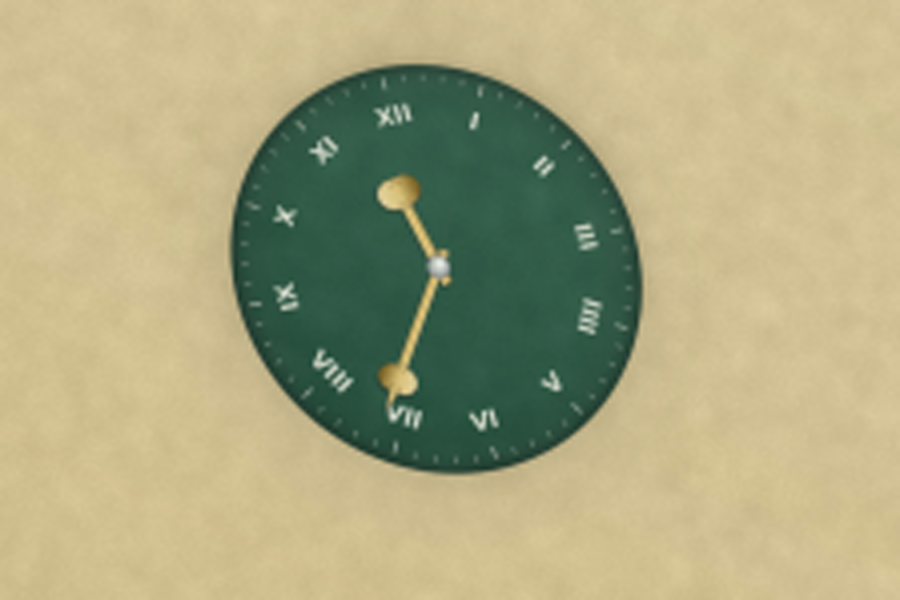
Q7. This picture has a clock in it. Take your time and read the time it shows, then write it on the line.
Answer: 11:36
